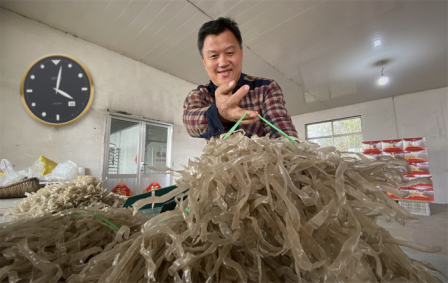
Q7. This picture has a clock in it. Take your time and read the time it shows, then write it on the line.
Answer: 4:02
